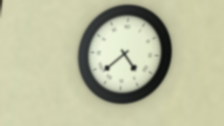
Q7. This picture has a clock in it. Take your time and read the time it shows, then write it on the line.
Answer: 4:38
